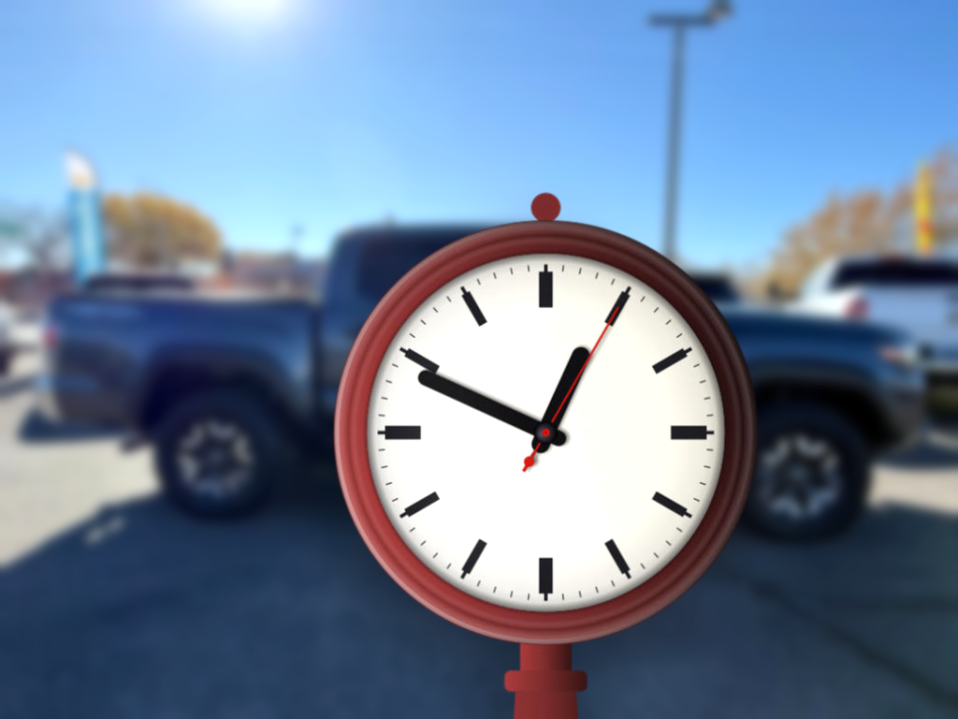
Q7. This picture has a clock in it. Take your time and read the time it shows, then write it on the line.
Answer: 12:49:05
